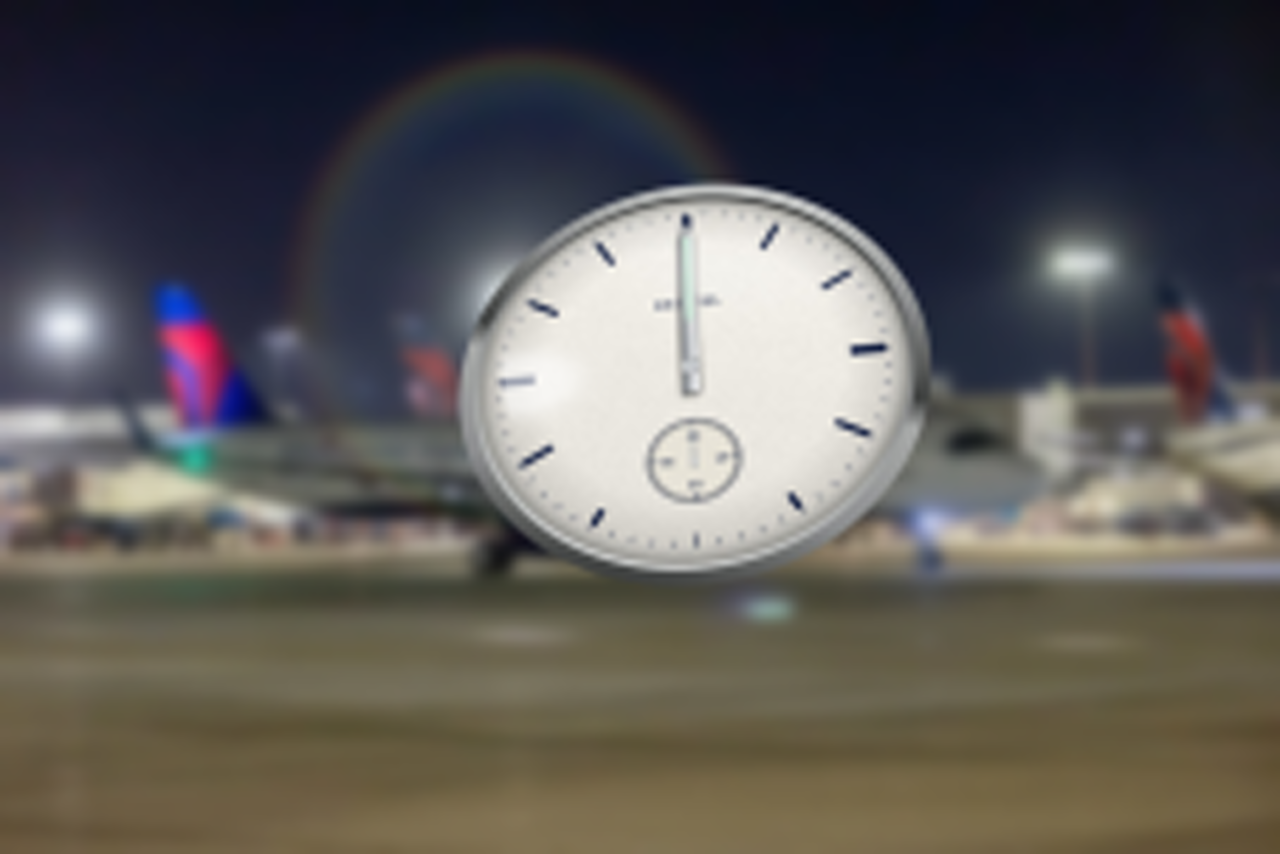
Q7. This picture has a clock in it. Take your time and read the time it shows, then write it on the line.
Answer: 12:00
